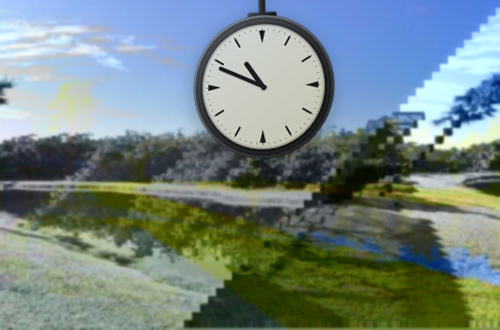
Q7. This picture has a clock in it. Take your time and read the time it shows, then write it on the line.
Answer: 10:49
